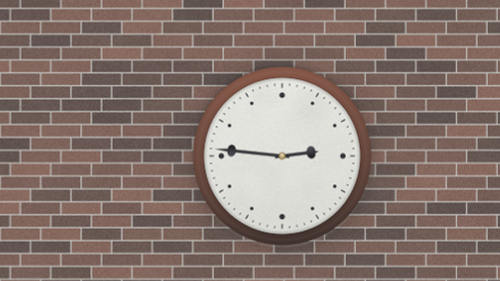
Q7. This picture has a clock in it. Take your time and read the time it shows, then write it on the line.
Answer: 2:46
